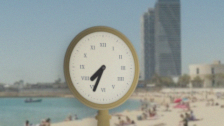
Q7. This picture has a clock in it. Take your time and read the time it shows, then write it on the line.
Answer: 7:34
